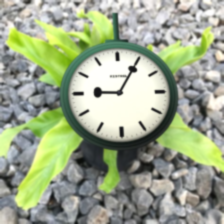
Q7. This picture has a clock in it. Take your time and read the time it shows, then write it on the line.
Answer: 9:05
